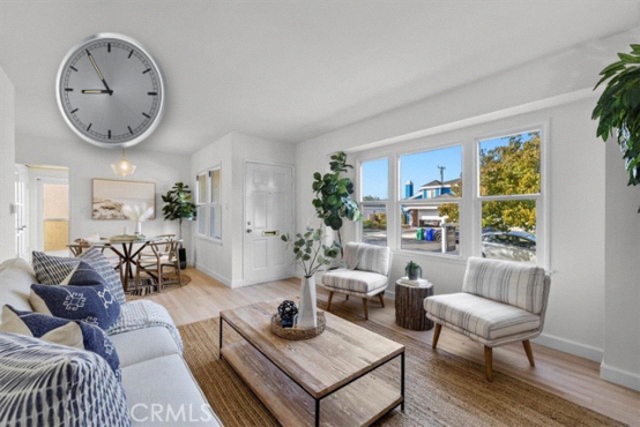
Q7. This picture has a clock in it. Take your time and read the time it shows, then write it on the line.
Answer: 8:55
